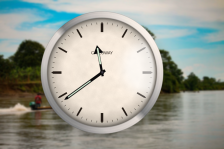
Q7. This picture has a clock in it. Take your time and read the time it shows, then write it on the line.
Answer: 11:39
